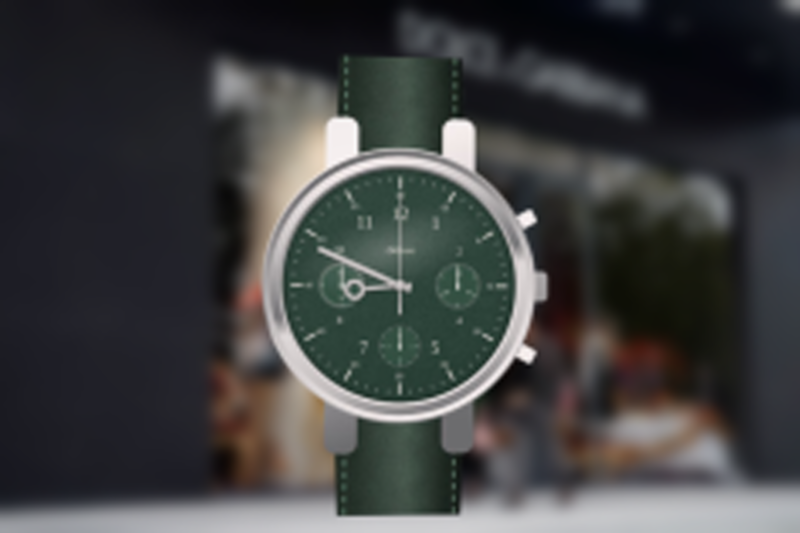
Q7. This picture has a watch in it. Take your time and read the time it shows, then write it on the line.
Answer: 8:49
